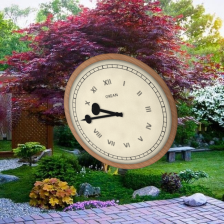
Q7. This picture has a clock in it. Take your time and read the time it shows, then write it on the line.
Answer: 9:45
